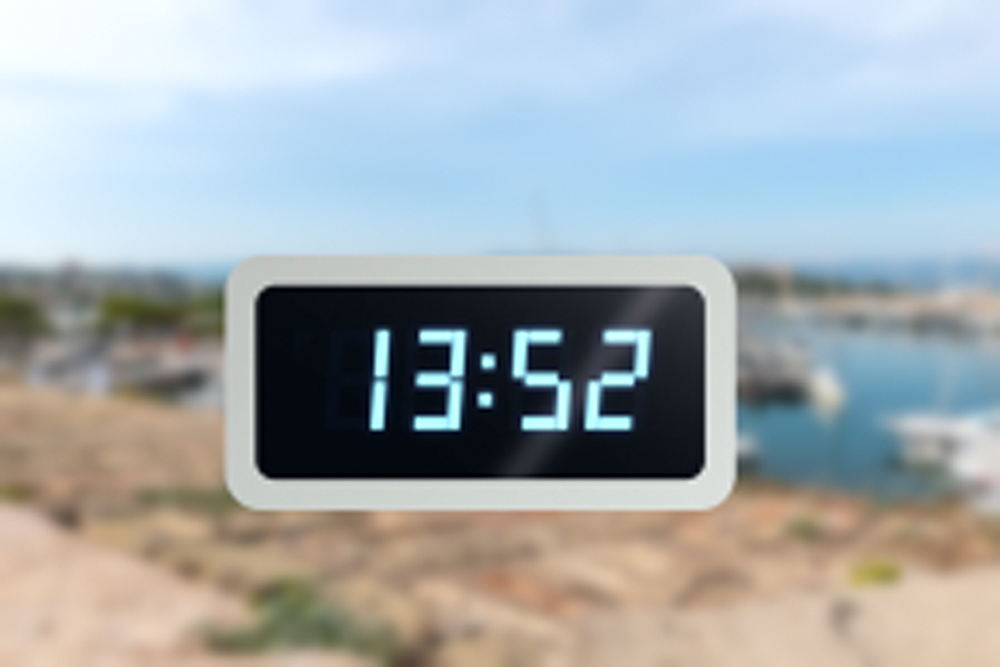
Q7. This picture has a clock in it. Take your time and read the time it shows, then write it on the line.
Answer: 13:52
